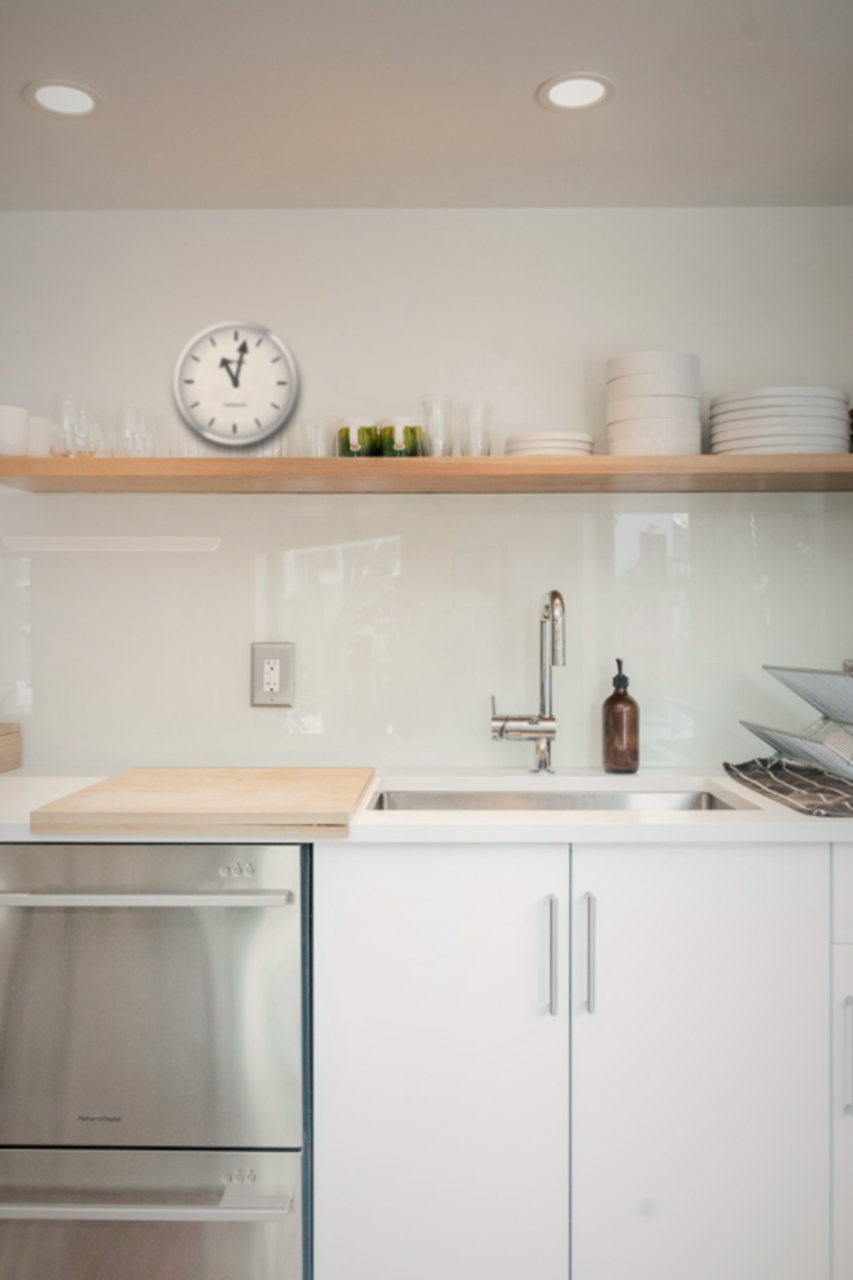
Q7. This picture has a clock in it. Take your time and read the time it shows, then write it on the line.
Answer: 11:02
